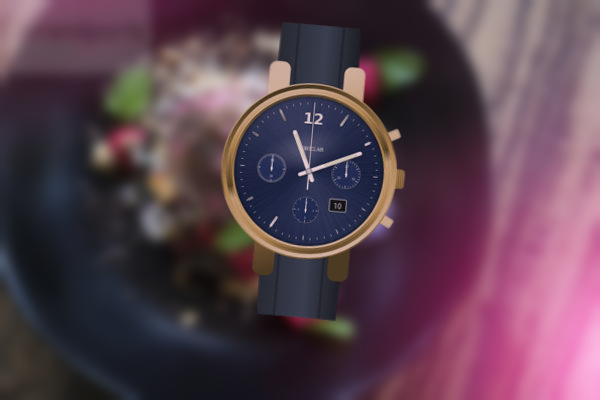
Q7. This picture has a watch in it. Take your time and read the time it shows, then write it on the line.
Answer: 11:11
